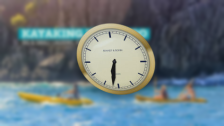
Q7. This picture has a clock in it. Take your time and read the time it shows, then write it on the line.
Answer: 6:32
